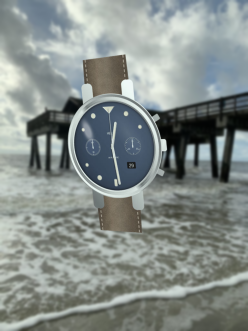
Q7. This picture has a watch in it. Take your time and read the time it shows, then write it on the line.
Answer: 12:29
